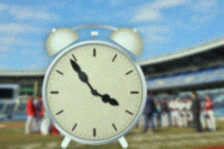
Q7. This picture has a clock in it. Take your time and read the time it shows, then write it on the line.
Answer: 3:54
